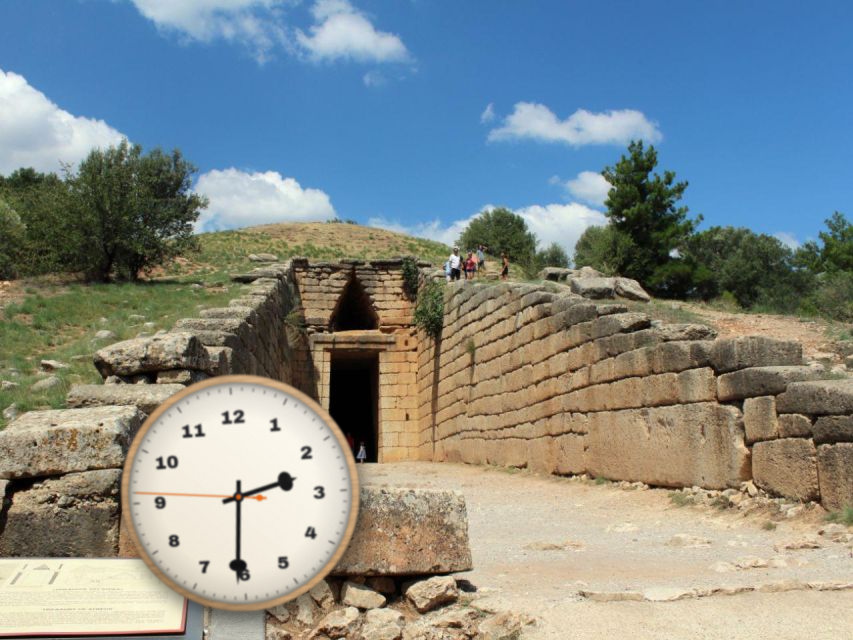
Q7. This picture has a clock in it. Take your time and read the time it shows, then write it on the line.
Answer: 2:30:46
